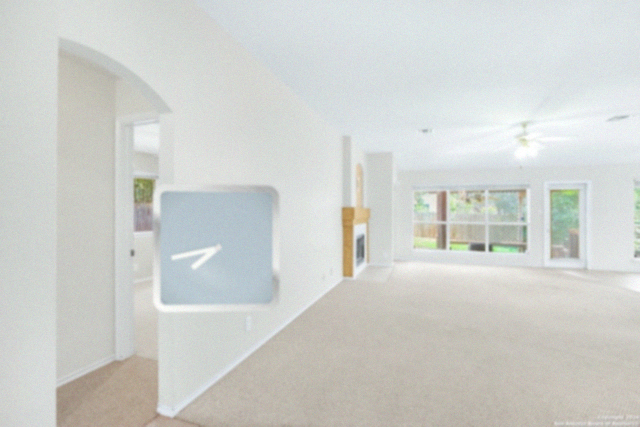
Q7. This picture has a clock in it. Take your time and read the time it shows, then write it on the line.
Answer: 7:43
